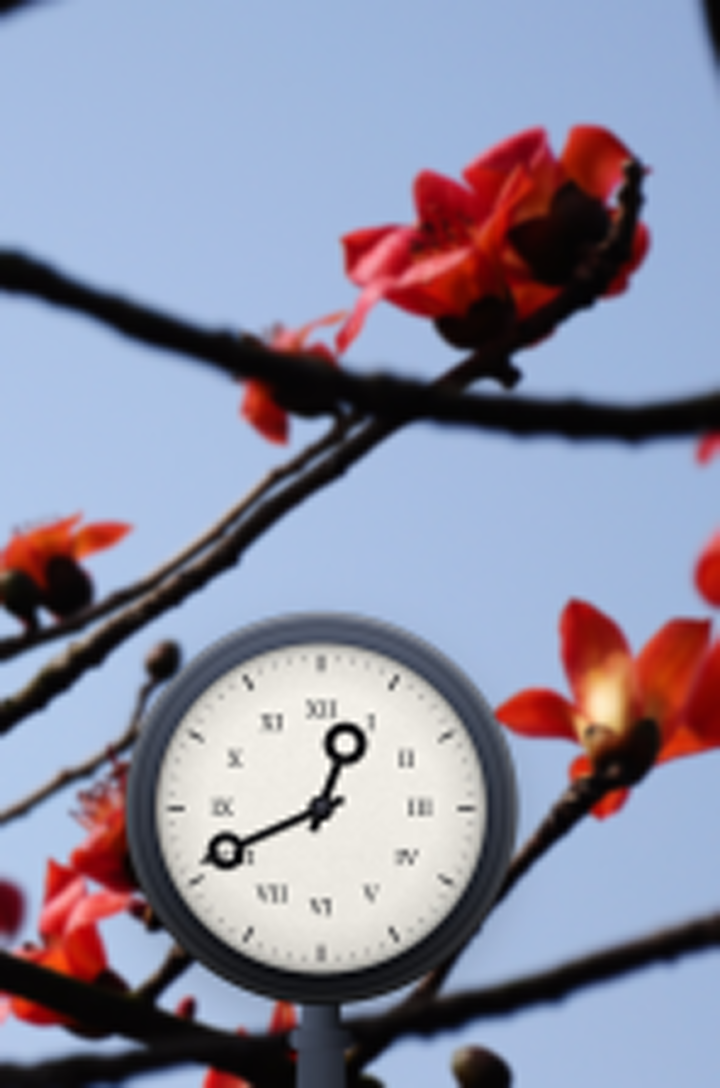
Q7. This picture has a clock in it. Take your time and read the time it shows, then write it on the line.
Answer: 12:41
